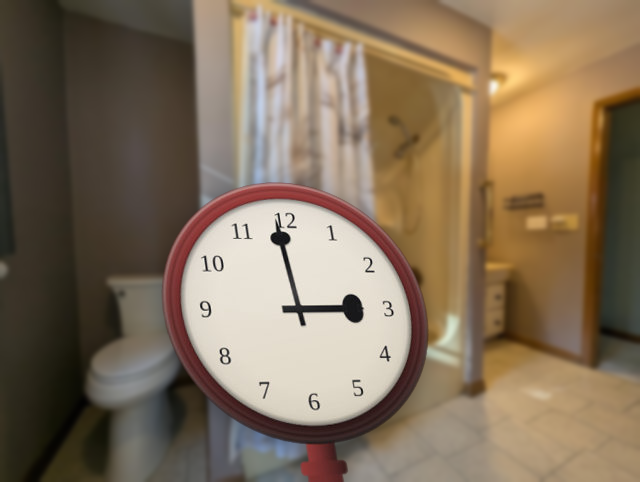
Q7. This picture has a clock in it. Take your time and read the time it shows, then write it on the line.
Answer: 2:59
